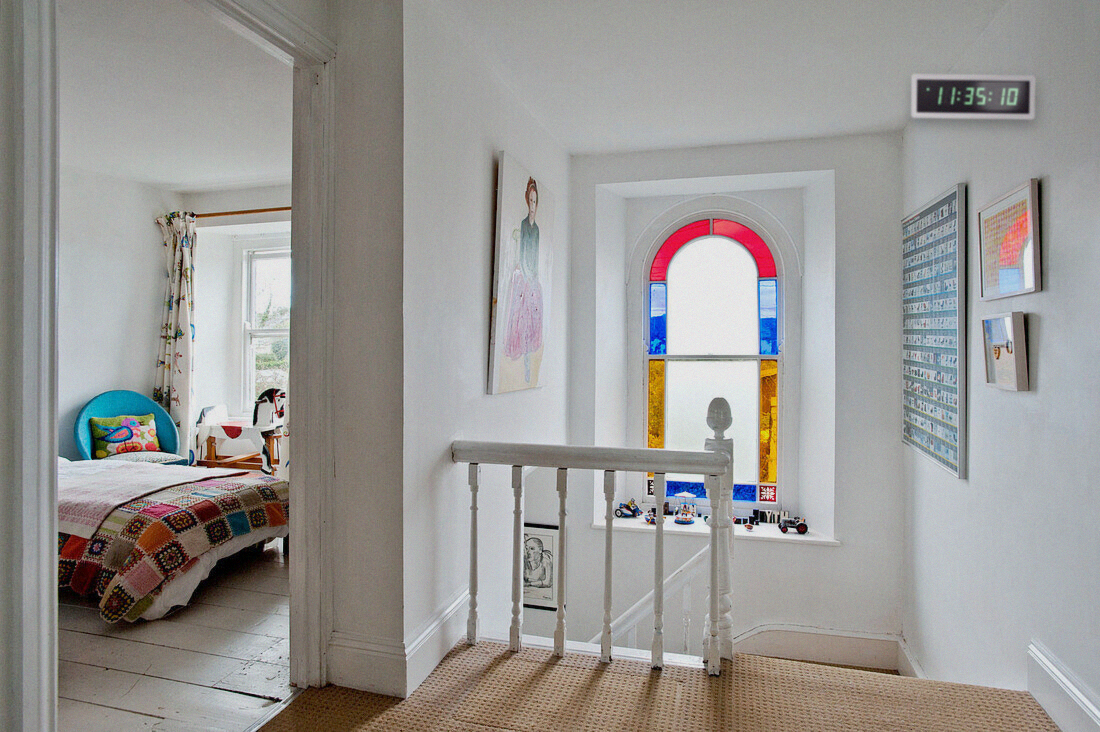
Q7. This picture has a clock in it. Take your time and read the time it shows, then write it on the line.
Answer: 11:35:10
